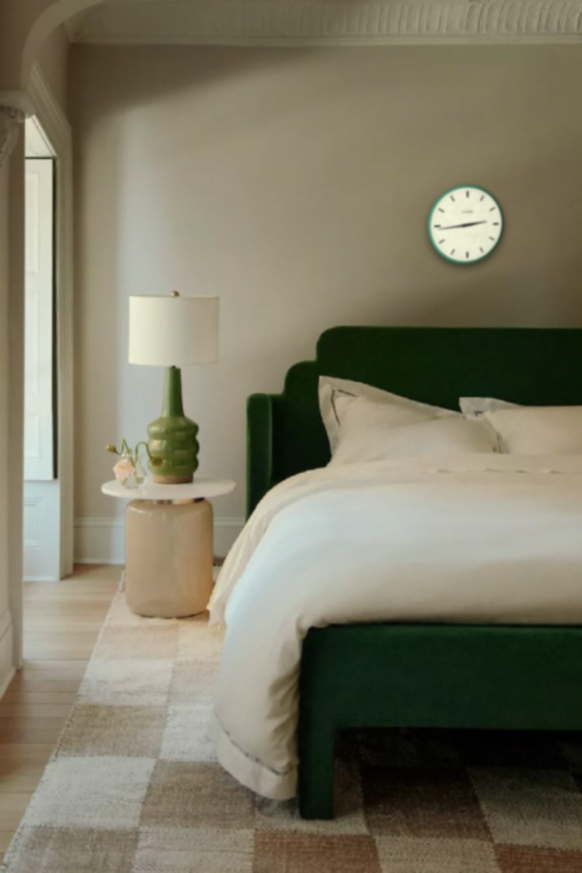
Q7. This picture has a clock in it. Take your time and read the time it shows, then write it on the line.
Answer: 2:44
